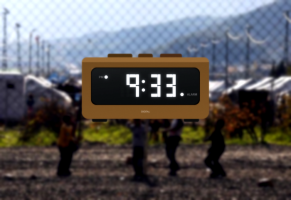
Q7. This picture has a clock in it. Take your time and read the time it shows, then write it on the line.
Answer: 9:33
